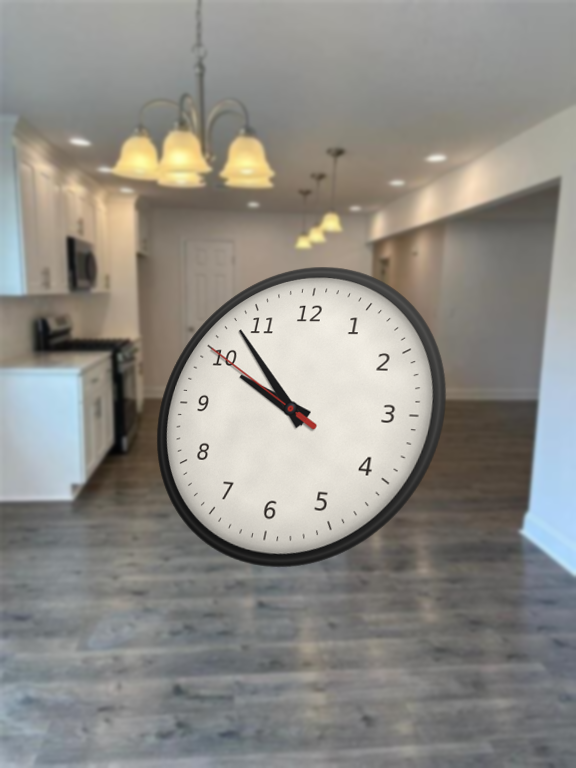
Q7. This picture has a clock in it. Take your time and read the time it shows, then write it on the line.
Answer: 9:52:50
